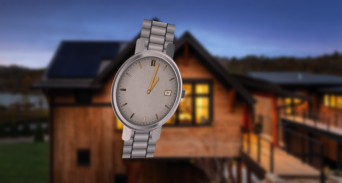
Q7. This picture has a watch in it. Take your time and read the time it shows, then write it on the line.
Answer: 1:02
